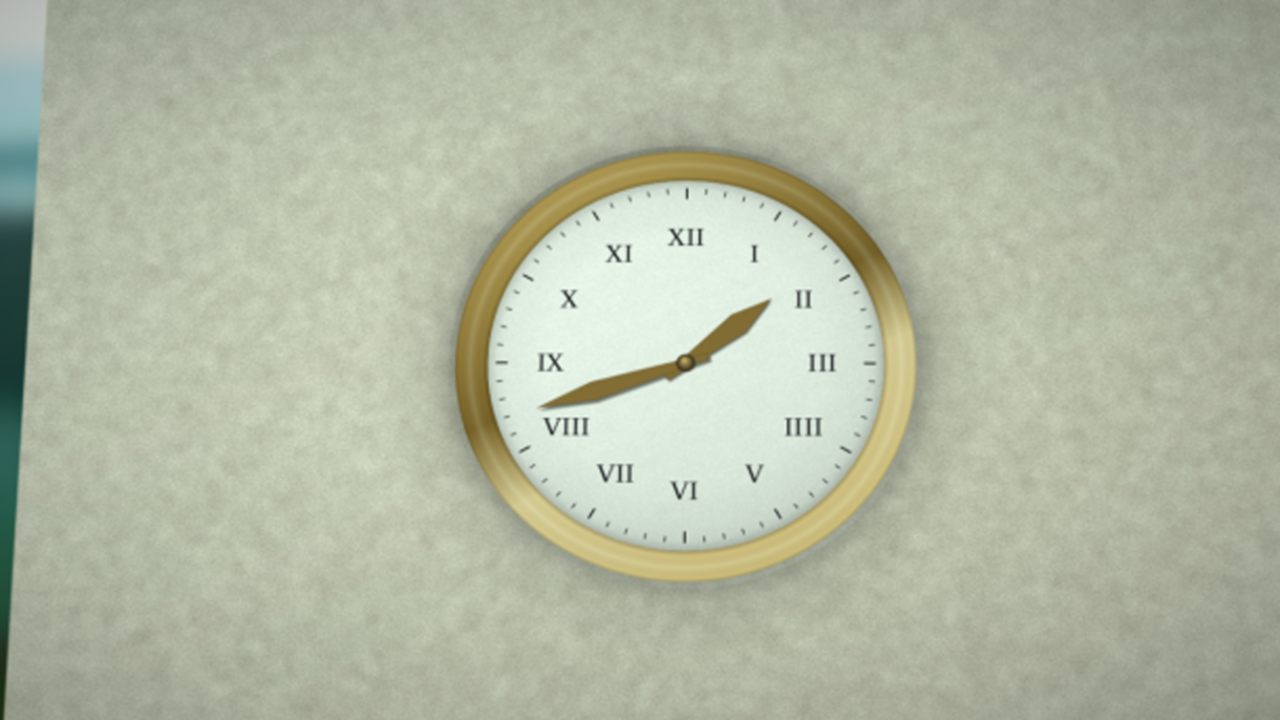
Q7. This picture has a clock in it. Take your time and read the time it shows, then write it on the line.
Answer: 1:42
